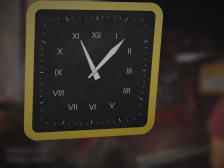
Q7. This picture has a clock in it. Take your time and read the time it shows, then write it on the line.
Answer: 11:07
